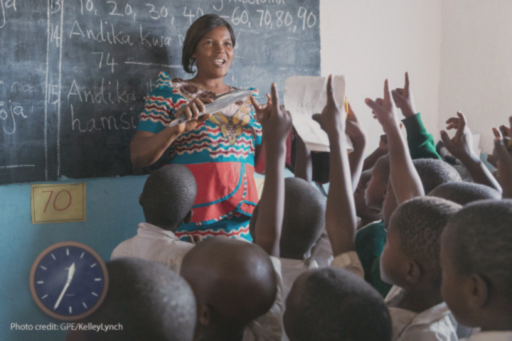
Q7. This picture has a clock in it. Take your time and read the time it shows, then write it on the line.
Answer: 12:35
